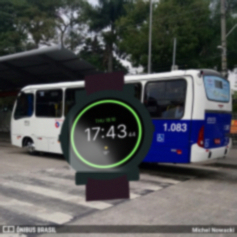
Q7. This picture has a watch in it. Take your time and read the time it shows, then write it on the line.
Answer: 17:43
